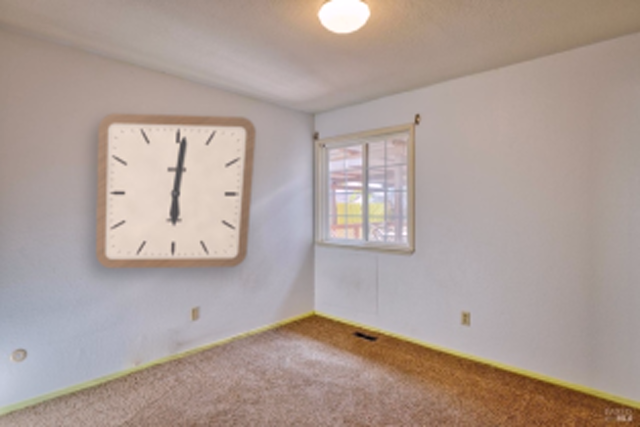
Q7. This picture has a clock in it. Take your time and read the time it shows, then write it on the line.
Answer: 6:01
